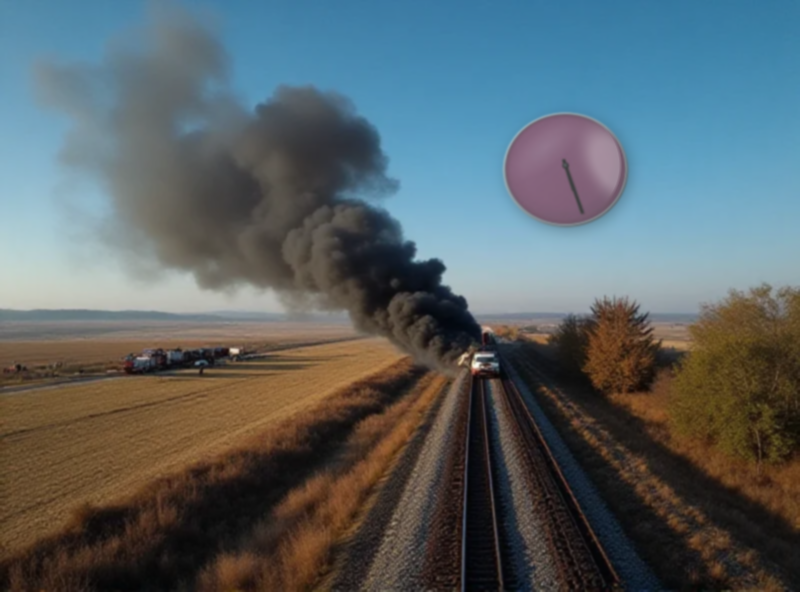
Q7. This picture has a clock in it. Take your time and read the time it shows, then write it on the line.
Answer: 5:27
